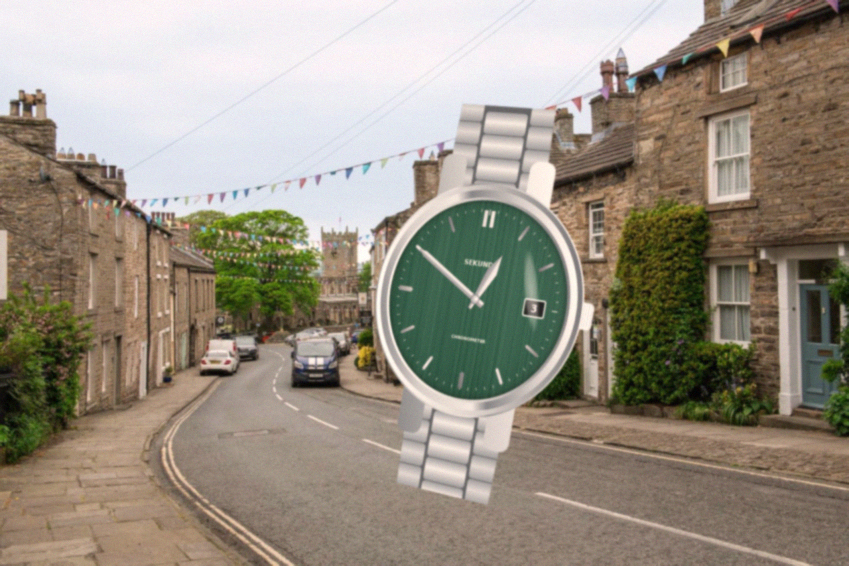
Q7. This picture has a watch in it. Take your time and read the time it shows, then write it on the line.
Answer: 12:50
